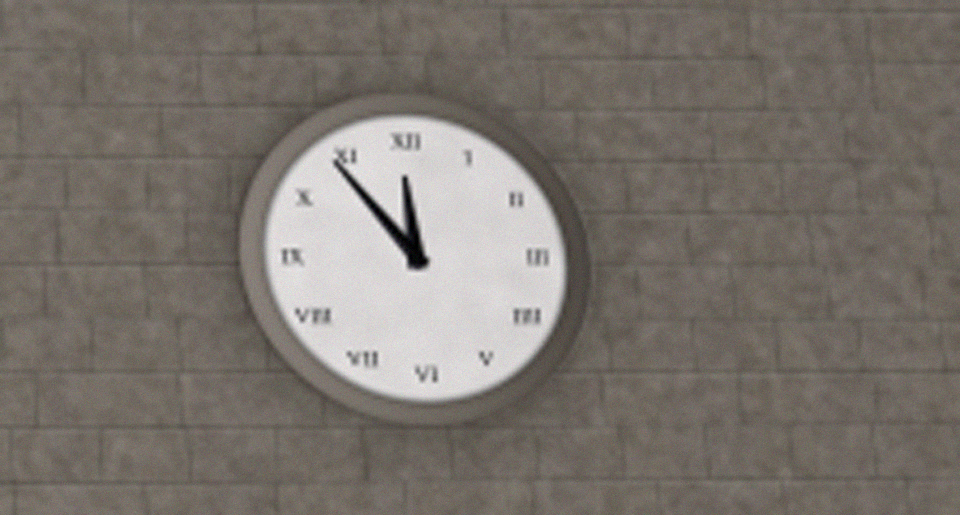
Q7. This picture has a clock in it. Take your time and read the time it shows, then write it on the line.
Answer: 11:54
